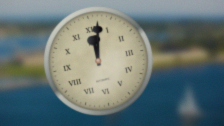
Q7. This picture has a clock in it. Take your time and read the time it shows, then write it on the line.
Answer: 12:02
